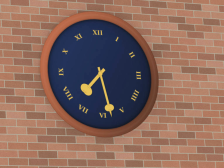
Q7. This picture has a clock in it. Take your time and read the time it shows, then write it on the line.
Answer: 7:28
